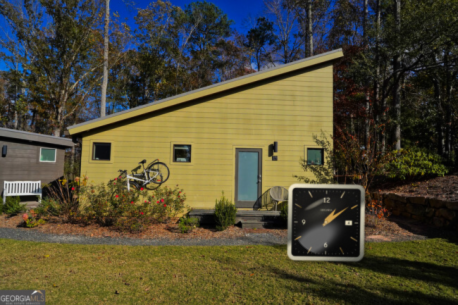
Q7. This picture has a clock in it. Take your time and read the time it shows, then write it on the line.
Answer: 1:09
